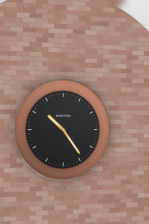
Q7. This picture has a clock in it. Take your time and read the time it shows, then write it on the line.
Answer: 10:24
